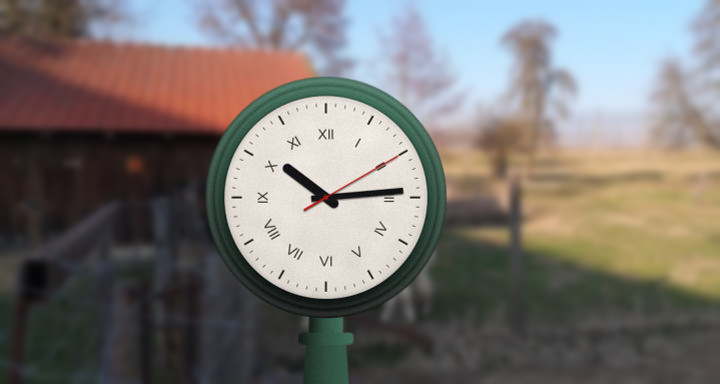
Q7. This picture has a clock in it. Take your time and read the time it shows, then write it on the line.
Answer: 10:14:10
